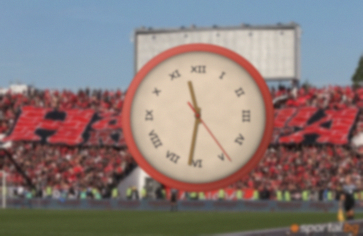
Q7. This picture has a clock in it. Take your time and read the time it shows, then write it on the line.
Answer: 11:31:24
